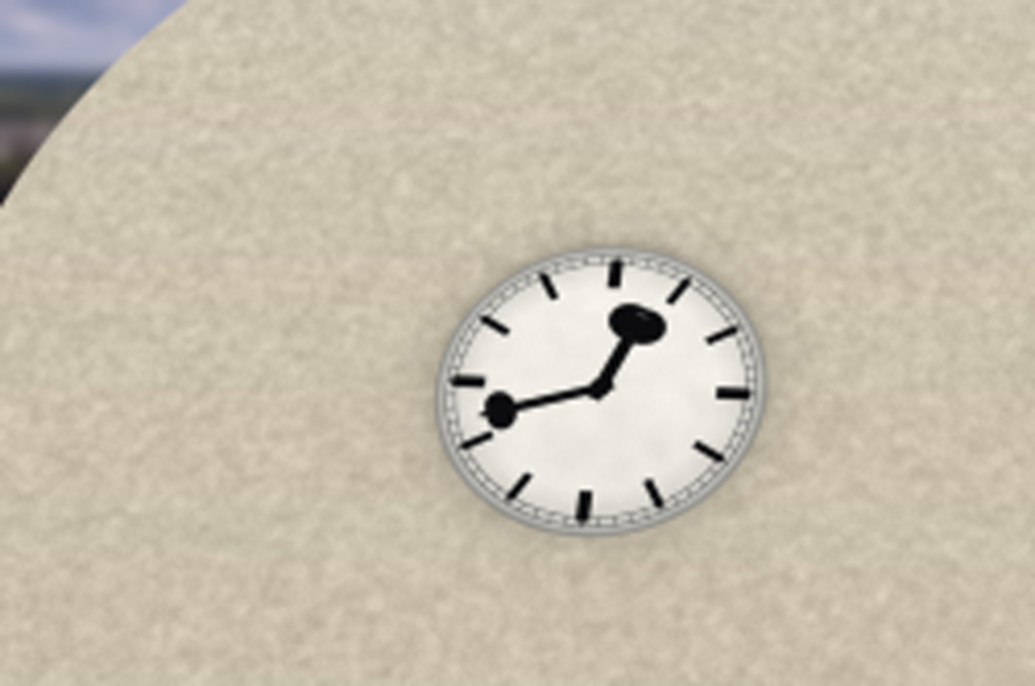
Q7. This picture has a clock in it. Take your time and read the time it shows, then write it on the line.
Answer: 12:42
